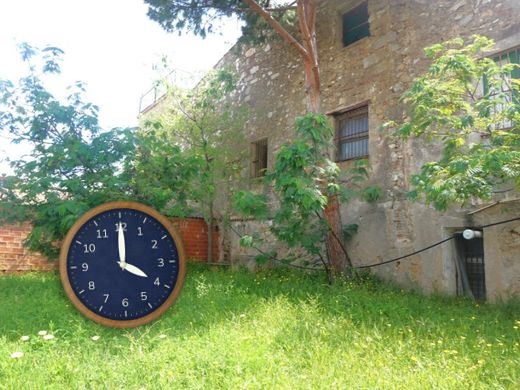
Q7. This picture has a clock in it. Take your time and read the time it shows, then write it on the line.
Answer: 4:00
